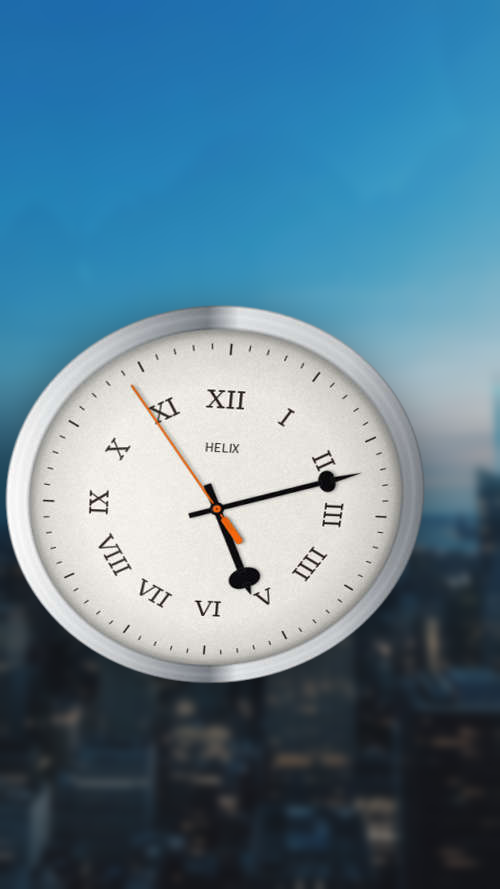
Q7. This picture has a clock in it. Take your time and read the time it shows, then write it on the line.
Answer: 5:11:54
